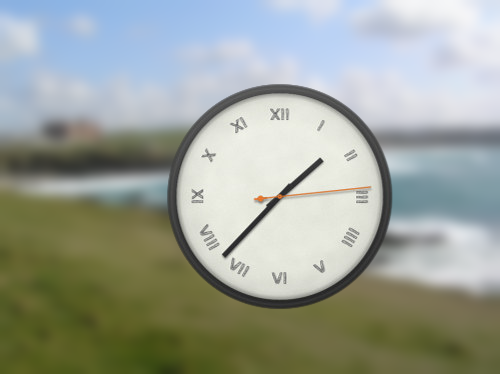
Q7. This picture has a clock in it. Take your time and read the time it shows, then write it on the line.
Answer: 1:37:14
